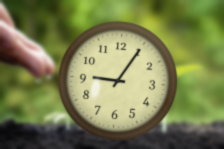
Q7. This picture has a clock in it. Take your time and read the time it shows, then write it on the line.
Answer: 9:05
